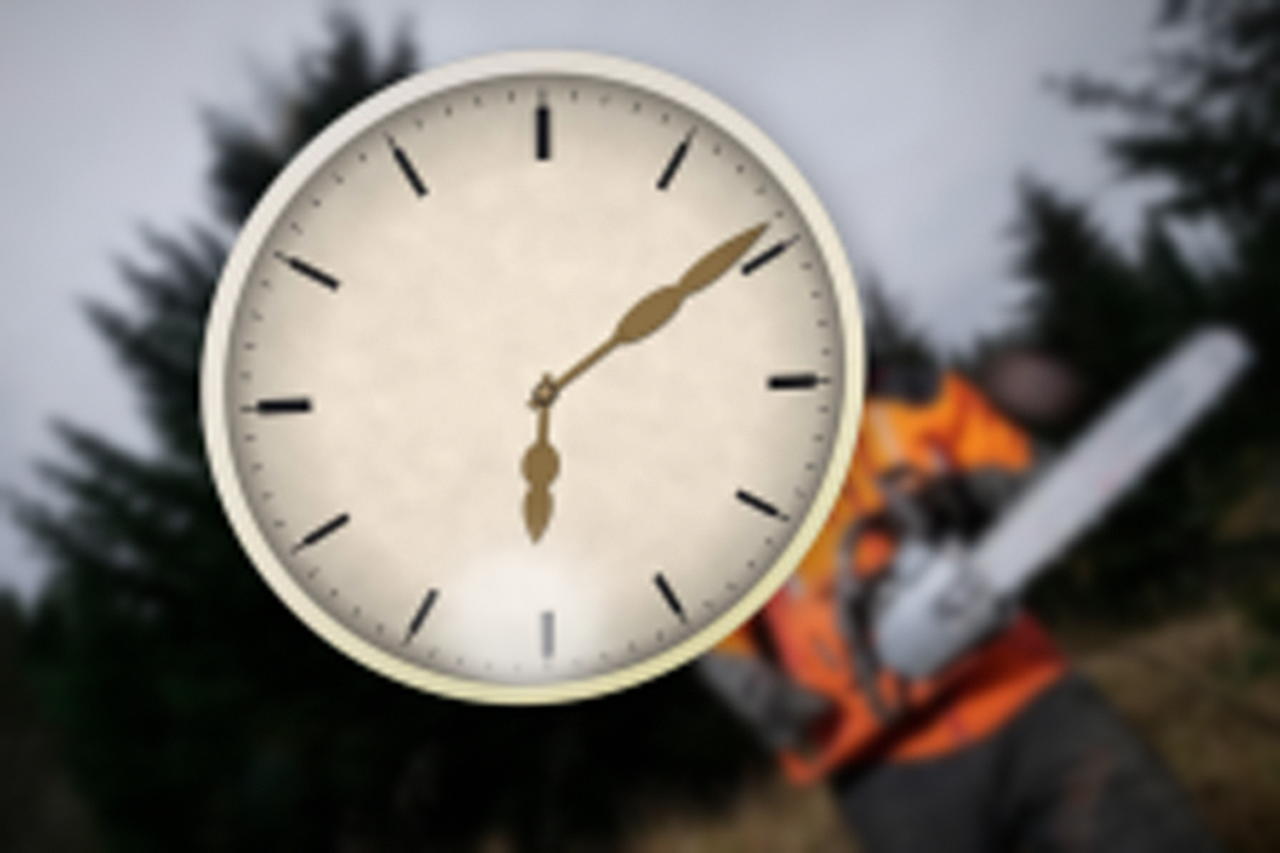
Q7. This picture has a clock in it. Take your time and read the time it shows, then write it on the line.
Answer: 6:09
